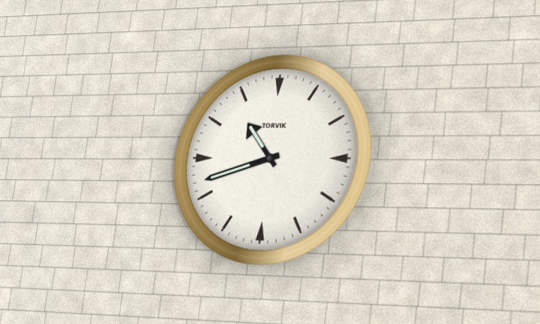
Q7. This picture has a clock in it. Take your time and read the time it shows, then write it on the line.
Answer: 10:42
